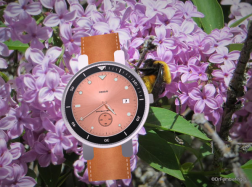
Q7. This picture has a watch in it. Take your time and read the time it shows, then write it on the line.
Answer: 4:40
